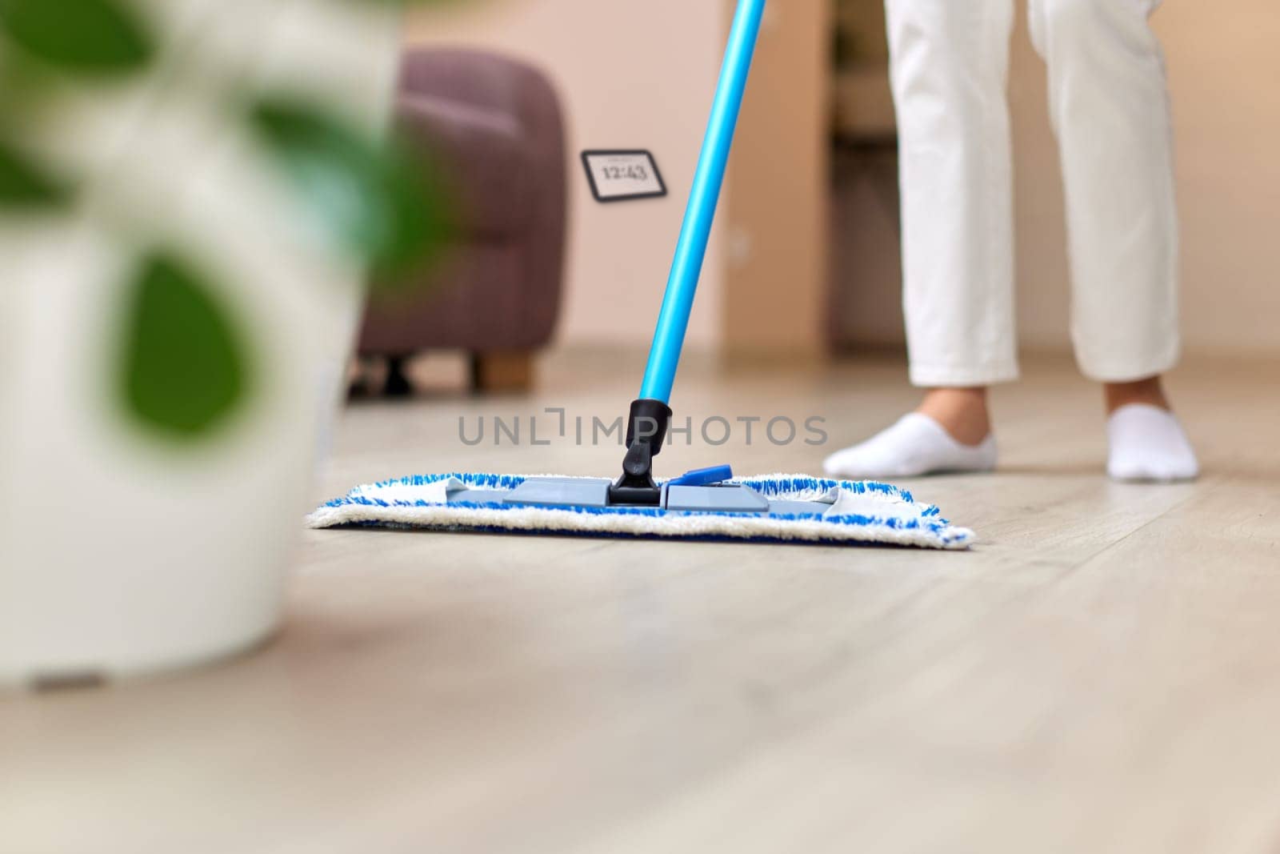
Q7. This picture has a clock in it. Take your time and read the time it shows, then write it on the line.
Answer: 12:43
